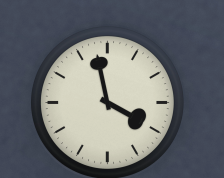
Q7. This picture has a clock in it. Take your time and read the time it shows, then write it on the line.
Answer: 3:58
